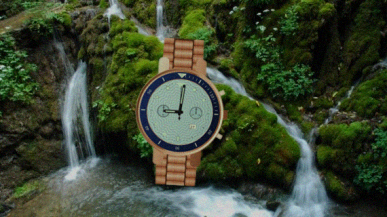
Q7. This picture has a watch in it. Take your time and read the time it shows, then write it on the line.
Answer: 9:01
